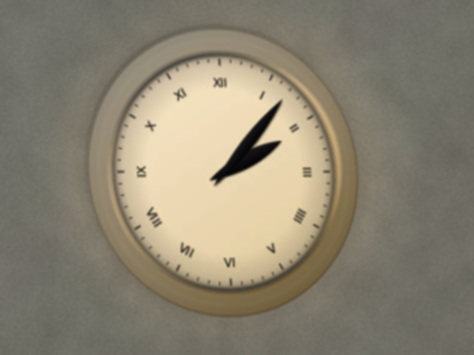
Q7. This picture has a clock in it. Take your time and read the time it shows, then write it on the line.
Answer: 2:07
